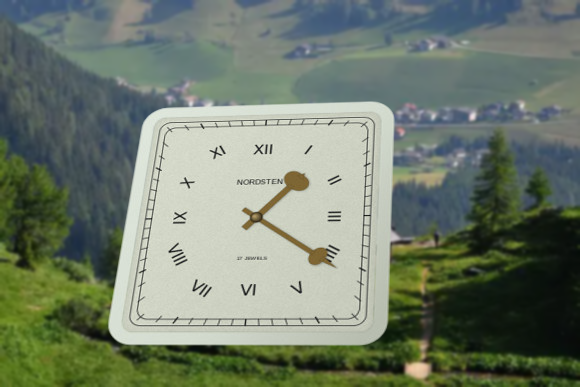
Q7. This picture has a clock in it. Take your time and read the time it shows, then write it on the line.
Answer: 1:21
